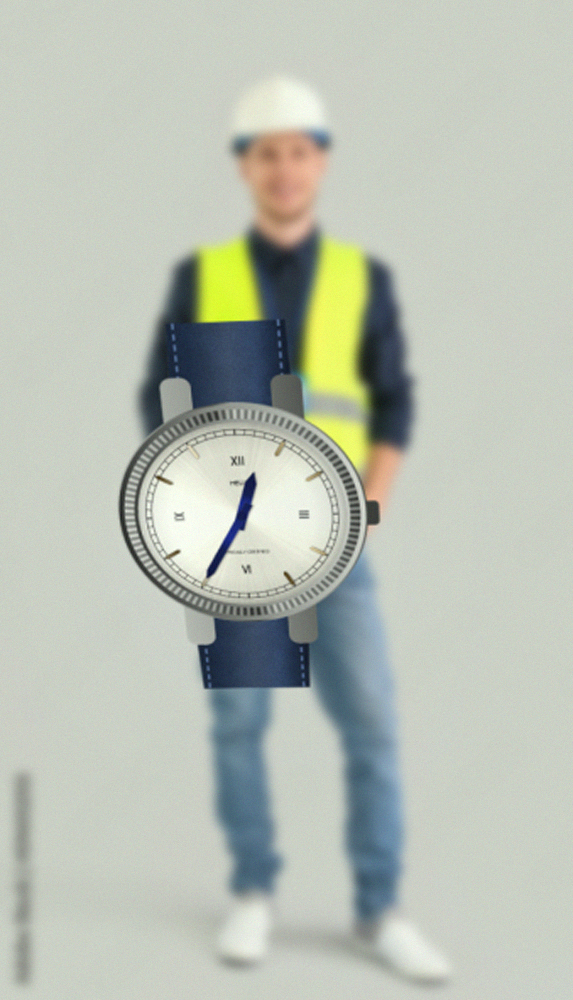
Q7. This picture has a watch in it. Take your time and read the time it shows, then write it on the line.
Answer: 12:35
